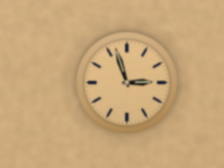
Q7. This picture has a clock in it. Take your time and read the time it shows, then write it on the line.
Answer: 2:57
